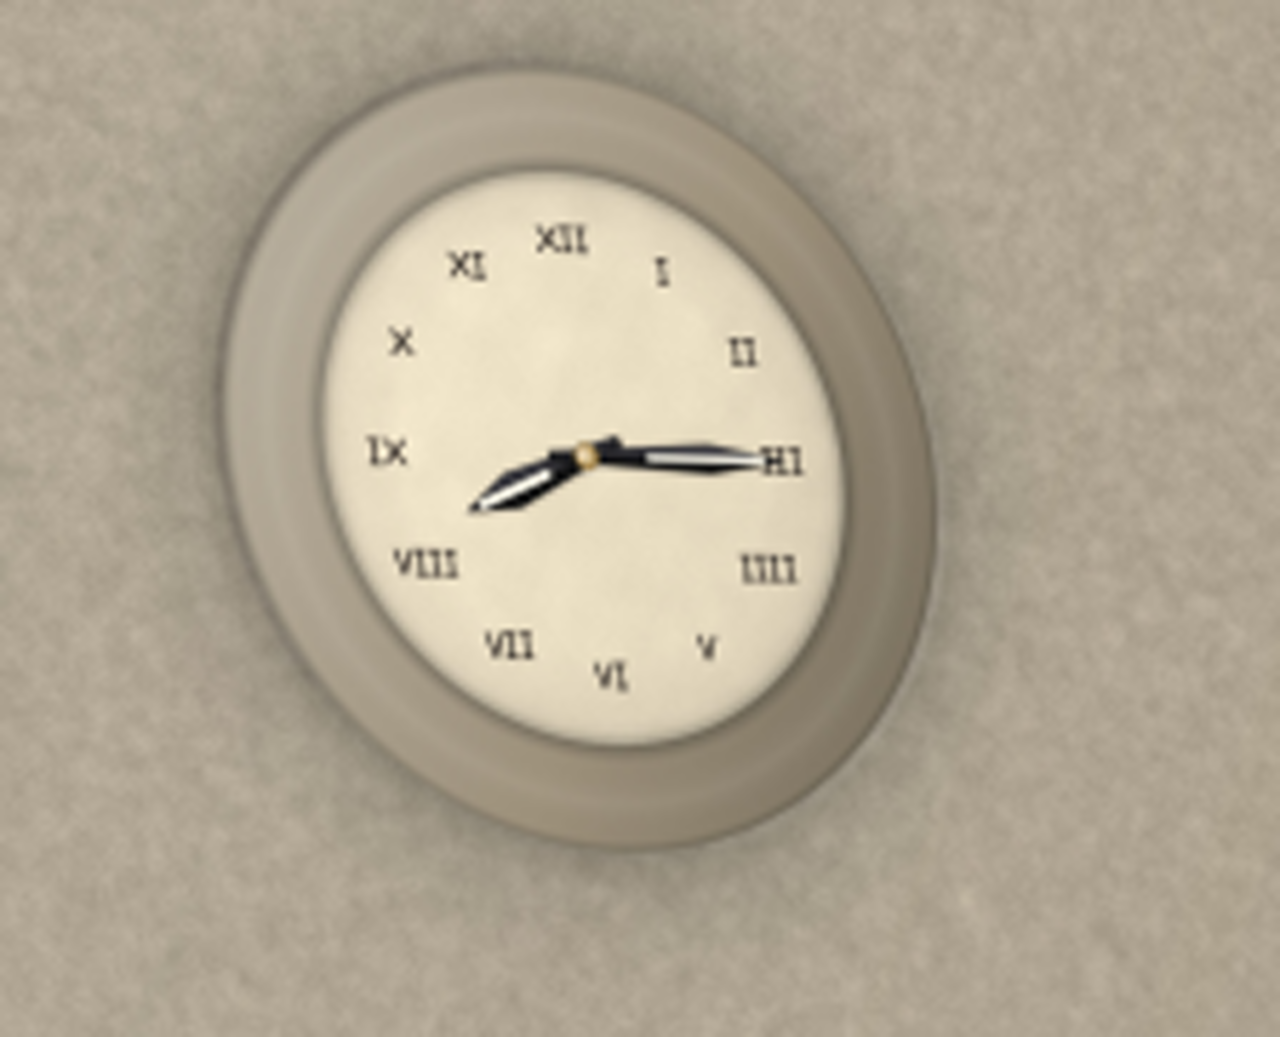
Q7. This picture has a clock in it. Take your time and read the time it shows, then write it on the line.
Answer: 8:15
